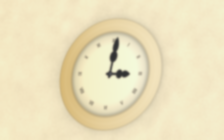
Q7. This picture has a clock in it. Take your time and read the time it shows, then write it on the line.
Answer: 3:01
